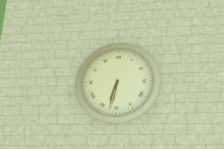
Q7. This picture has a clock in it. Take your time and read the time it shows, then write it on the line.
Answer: 6:32
